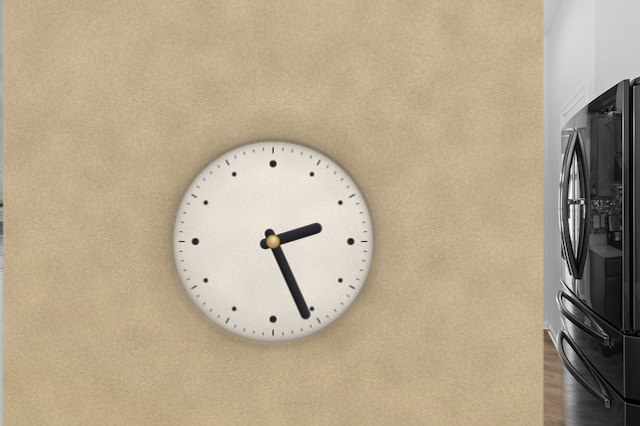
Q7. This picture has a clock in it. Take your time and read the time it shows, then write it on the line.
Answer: 2:26
